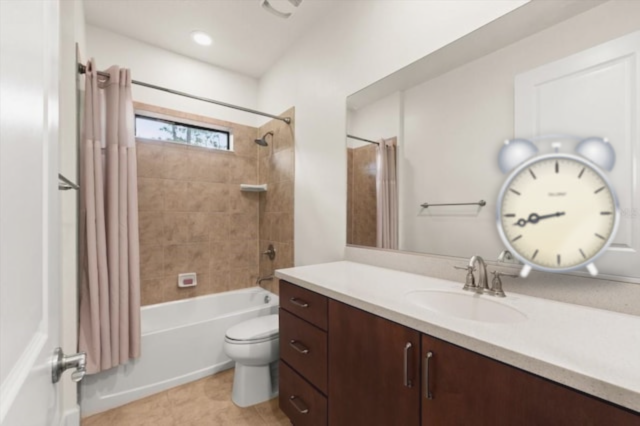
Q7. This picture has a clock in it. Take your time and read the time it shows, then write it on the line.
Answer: 8:43
